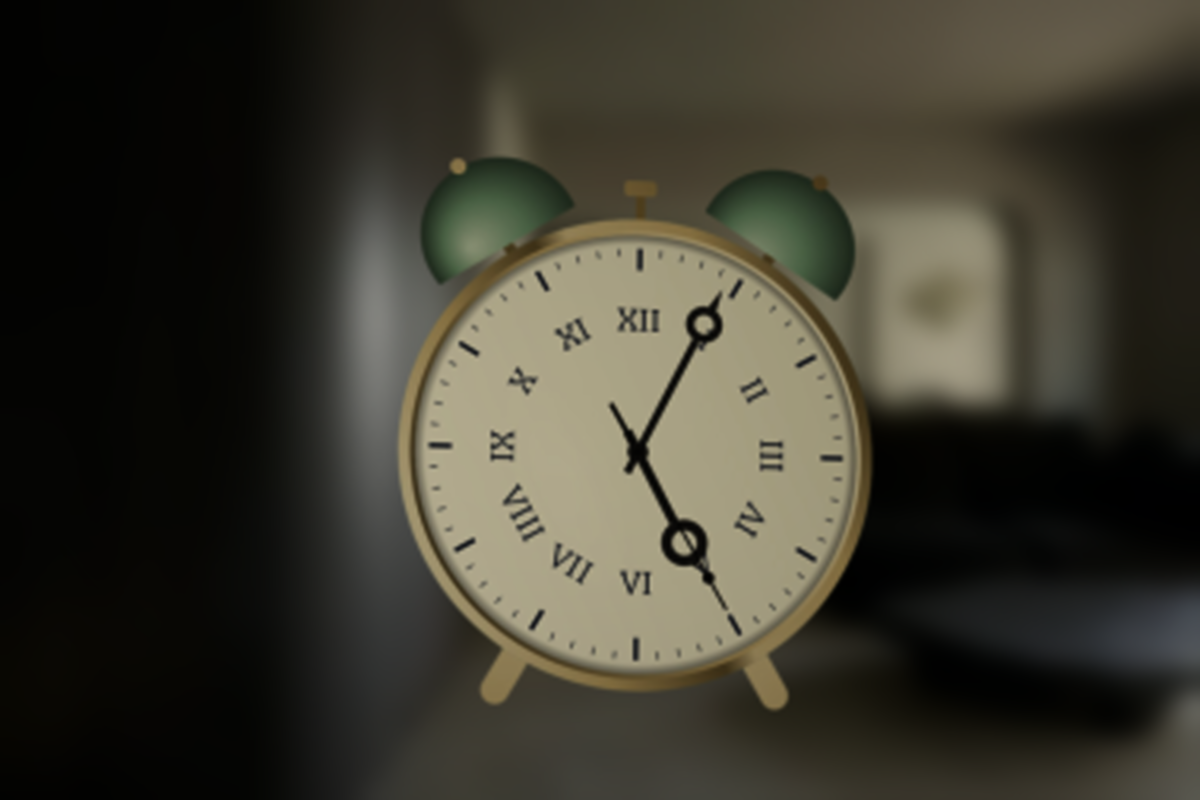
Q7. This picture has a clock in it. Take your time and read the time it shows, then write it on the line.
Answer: 5:04:25
